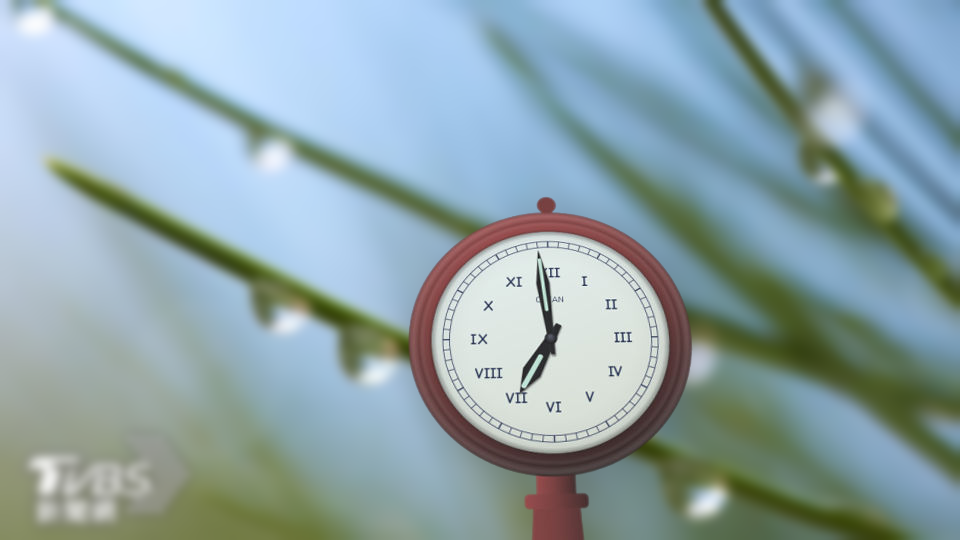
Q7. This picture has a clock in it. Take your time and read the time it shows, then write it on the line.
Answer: 6:59
